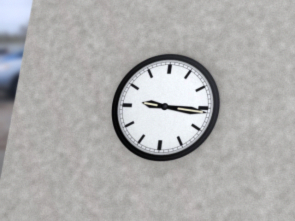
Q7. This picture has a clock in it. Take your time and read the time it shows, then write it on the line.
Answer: 9:16
